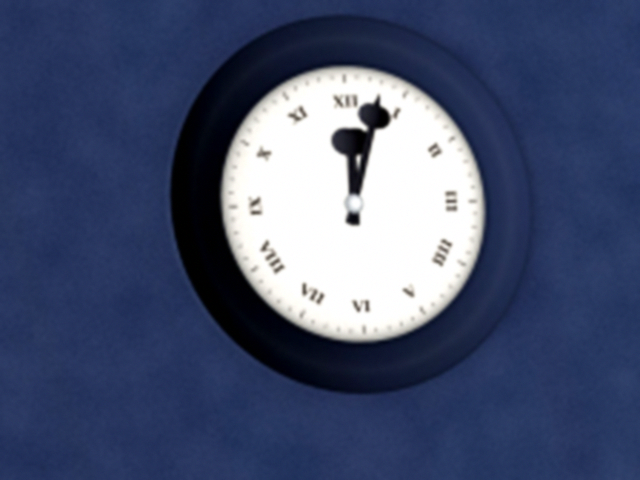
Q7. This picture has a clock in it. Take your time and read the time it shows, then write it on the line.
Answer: 12:03
